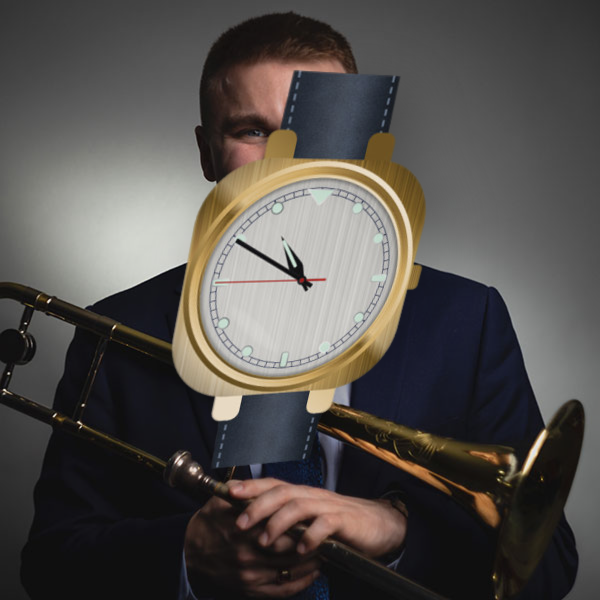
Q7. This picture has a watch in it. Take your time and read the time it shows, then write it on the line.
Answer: 10:49:45
